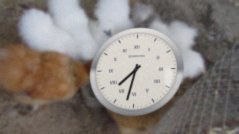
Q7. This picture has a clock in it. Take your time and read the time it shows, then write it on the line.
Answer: 7:32
